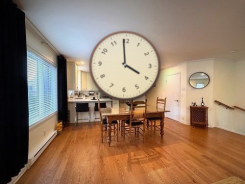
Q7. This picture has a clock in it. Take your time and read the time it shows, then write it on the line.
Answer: 3:59
